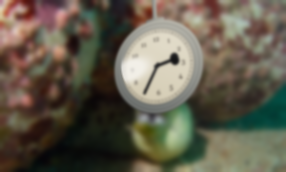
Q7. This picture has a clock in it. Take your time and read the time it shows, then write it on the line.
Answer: 2:35
